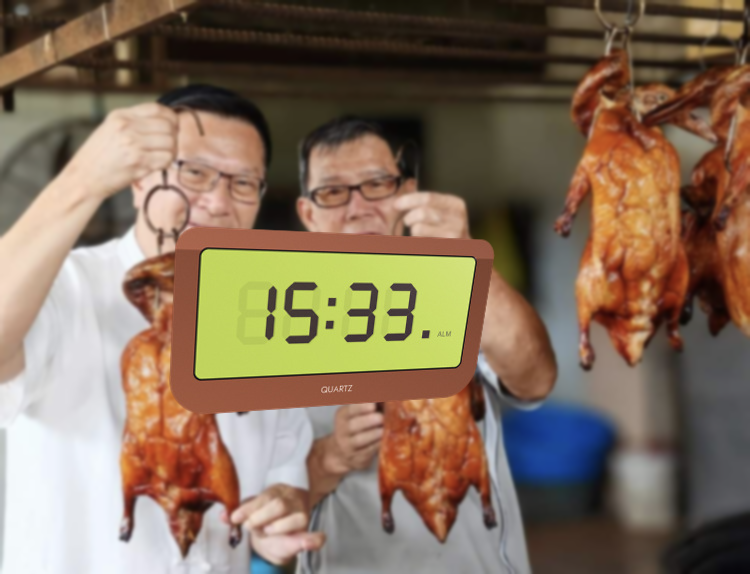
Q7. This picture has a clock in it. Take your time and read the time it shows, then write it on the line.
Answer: 15:33
